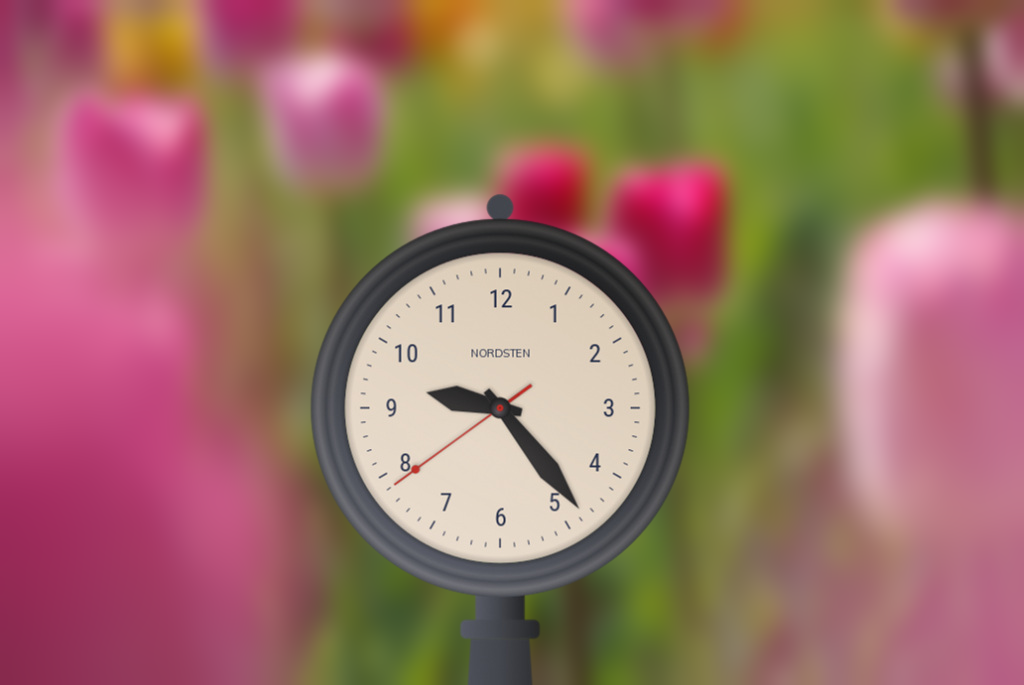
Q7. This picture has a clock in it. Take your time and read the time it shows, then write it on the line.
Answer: 9:23:39
